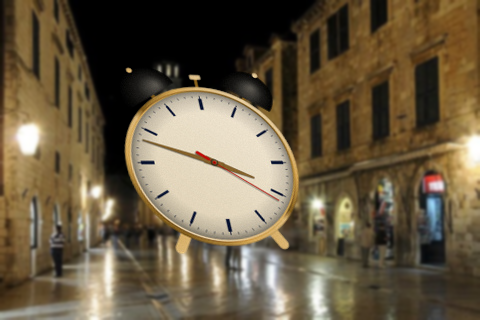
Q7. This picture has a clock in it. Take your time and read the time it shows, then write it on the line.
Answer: 3:48:21
